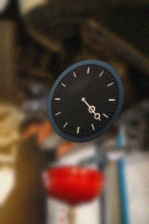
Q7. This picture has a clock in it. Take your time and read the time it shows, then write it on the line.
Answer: 4:22
